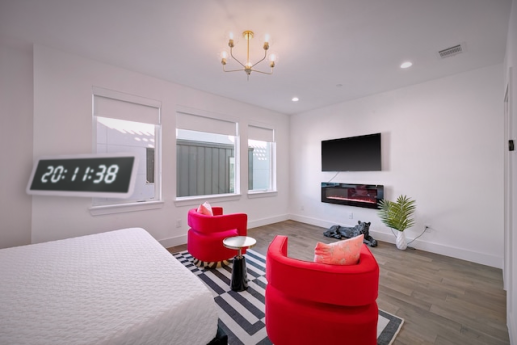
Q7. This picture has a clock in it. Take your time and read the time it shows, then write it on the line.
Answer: 20:11:38
